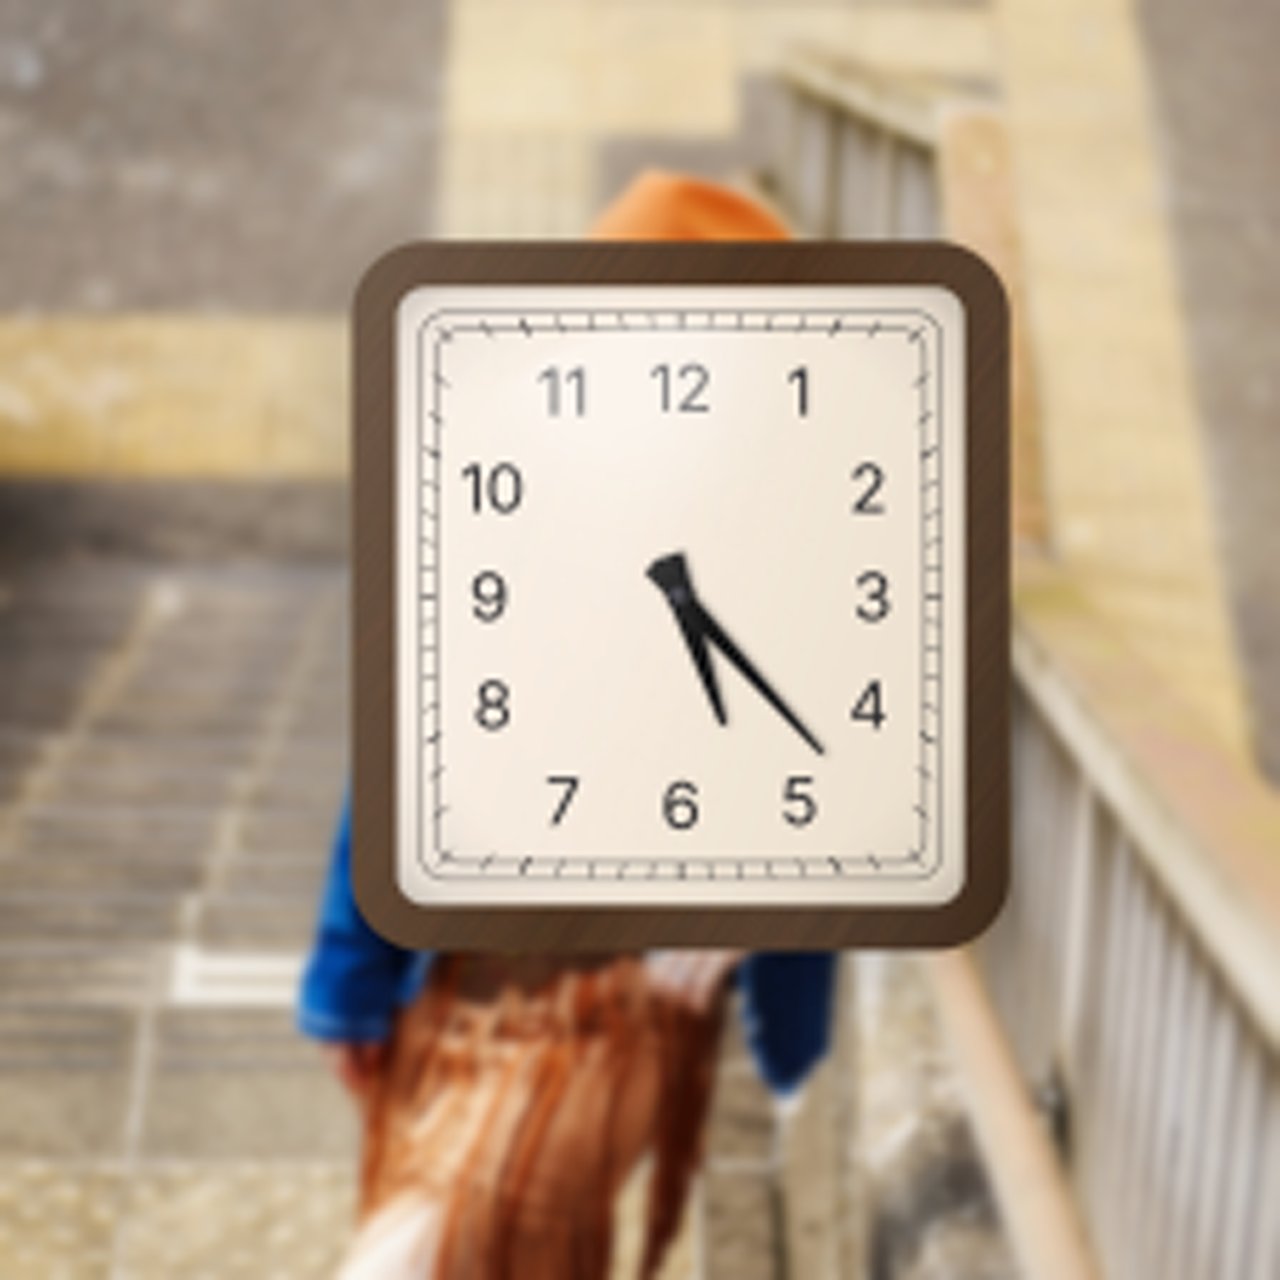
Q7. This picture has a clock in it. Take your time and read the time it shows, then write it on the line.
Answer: 5:23
